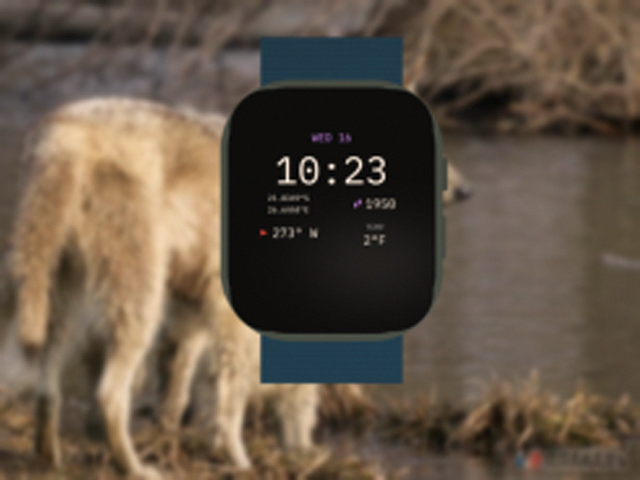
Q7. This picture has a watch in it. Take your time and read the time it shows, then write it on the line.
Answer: 10:23
